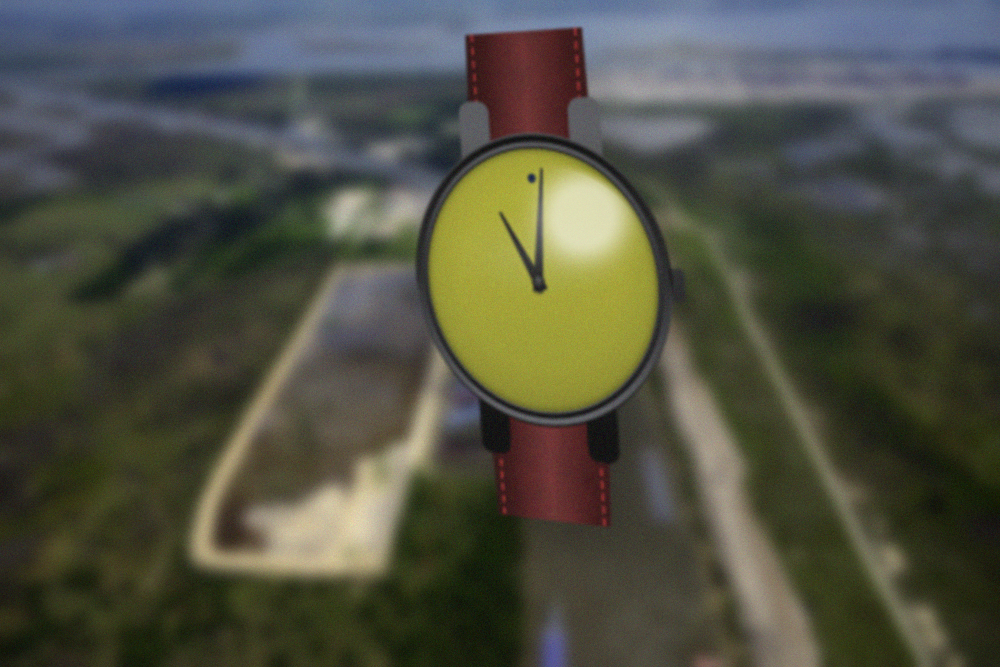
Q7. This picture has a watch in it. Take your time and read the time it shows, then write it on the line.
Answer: 11:01
